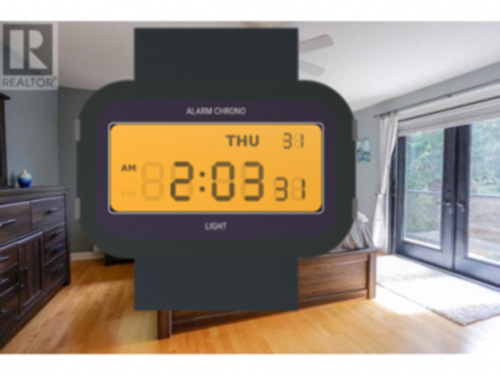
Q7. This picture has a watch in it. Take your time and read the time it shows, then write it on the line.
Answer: 2:03:31
